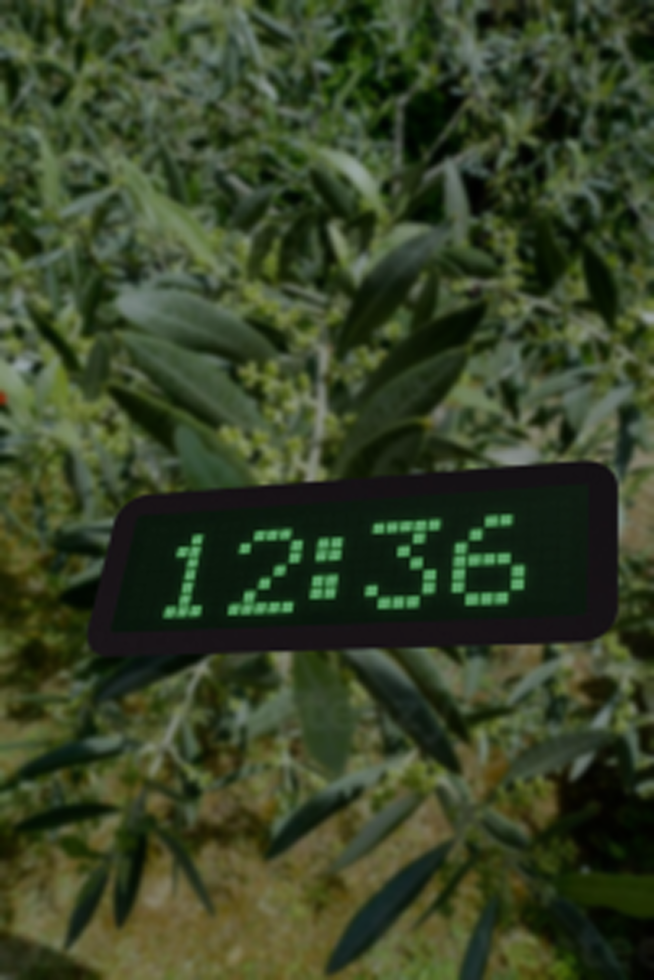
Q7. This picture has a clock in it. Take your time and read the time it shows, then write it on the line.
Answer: 12:36
